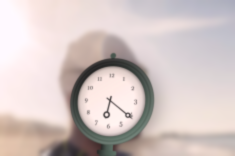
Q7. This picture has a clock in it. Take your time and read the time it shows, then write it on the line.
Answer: 6:21
